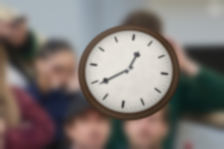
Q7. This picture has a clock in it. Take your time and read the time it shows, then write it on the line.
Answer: 12:39
